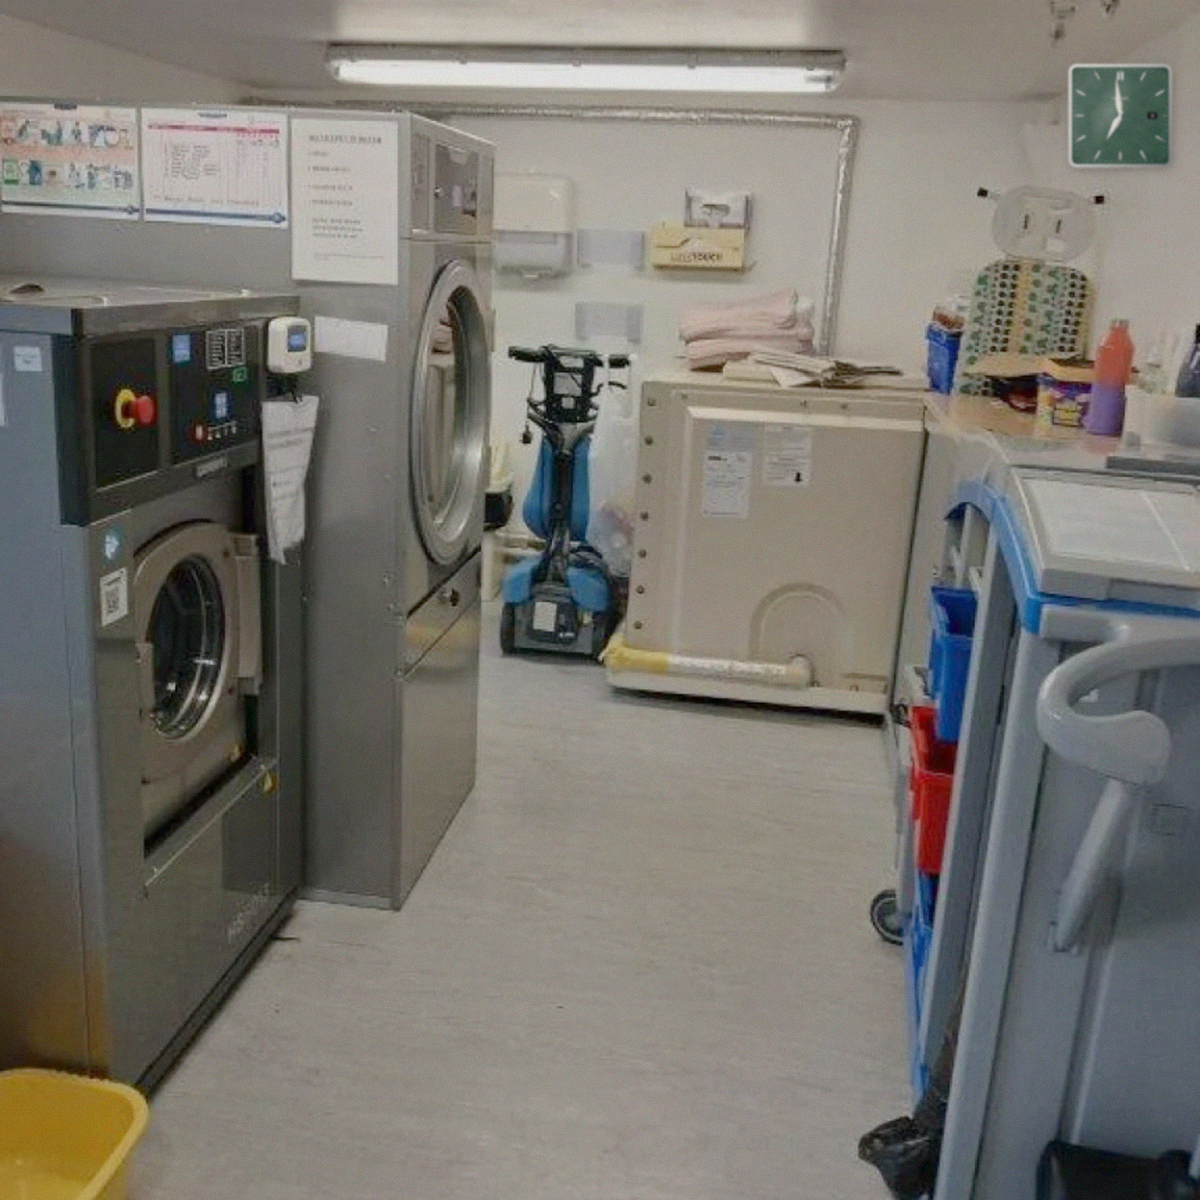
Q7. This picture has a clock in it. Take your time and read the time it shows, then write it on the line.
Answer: 6:59
